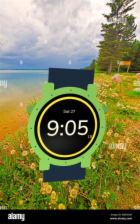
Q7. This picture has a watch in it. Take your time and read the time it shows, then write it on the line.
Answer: 9:05
